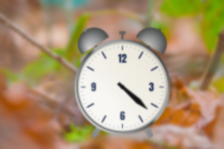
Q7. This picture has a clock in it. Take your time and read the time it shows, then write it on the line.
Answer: 4:22
